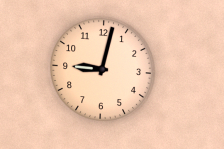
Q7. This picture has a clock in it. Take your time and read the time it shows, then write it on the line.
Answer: 9:02
